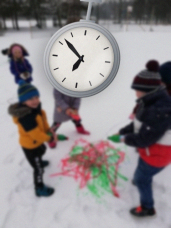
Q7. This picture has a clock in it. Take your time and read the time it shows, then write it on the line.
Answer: 6:52
